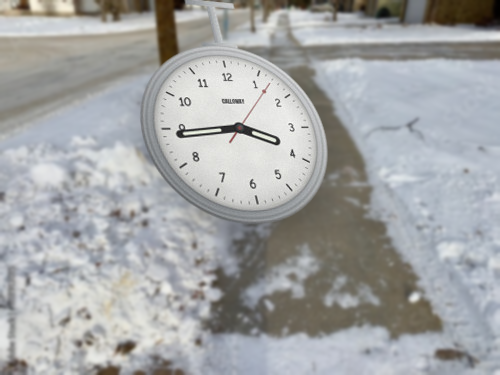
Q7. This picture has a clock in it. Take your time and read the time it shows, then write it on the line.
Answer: 3:44:07
